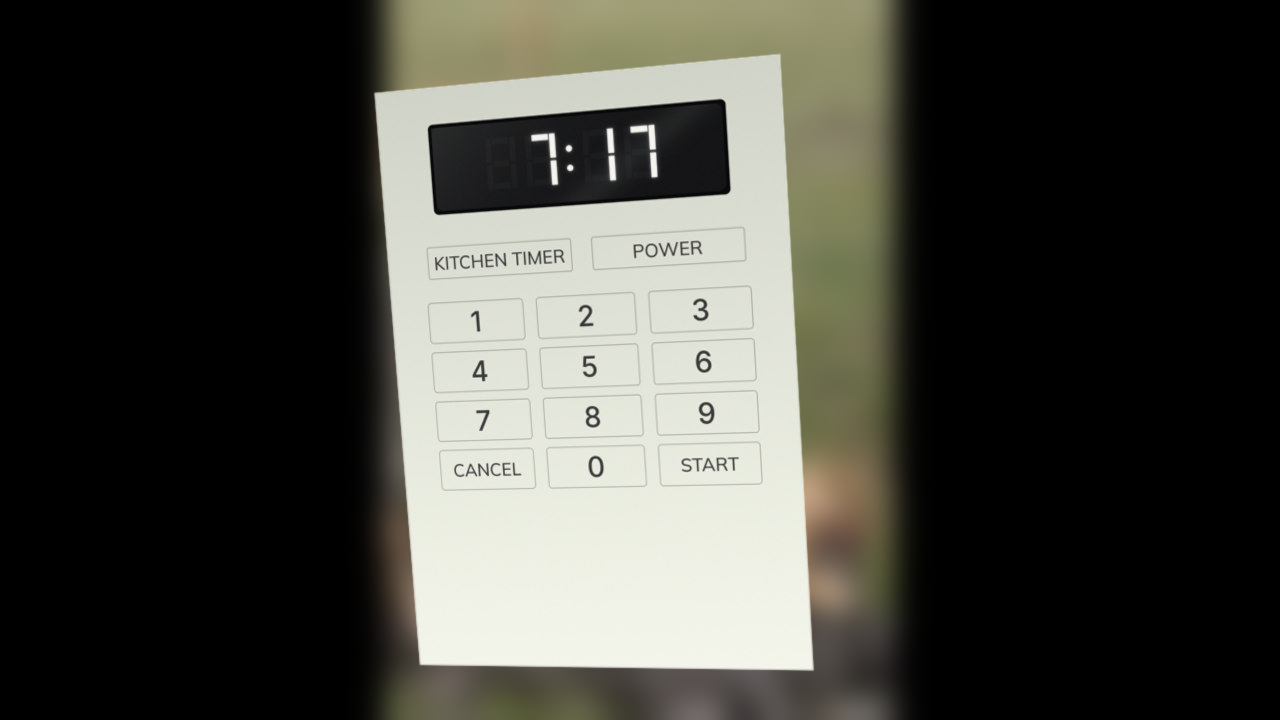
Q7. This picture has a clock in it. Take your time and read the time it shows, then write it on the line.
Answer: 7:17
